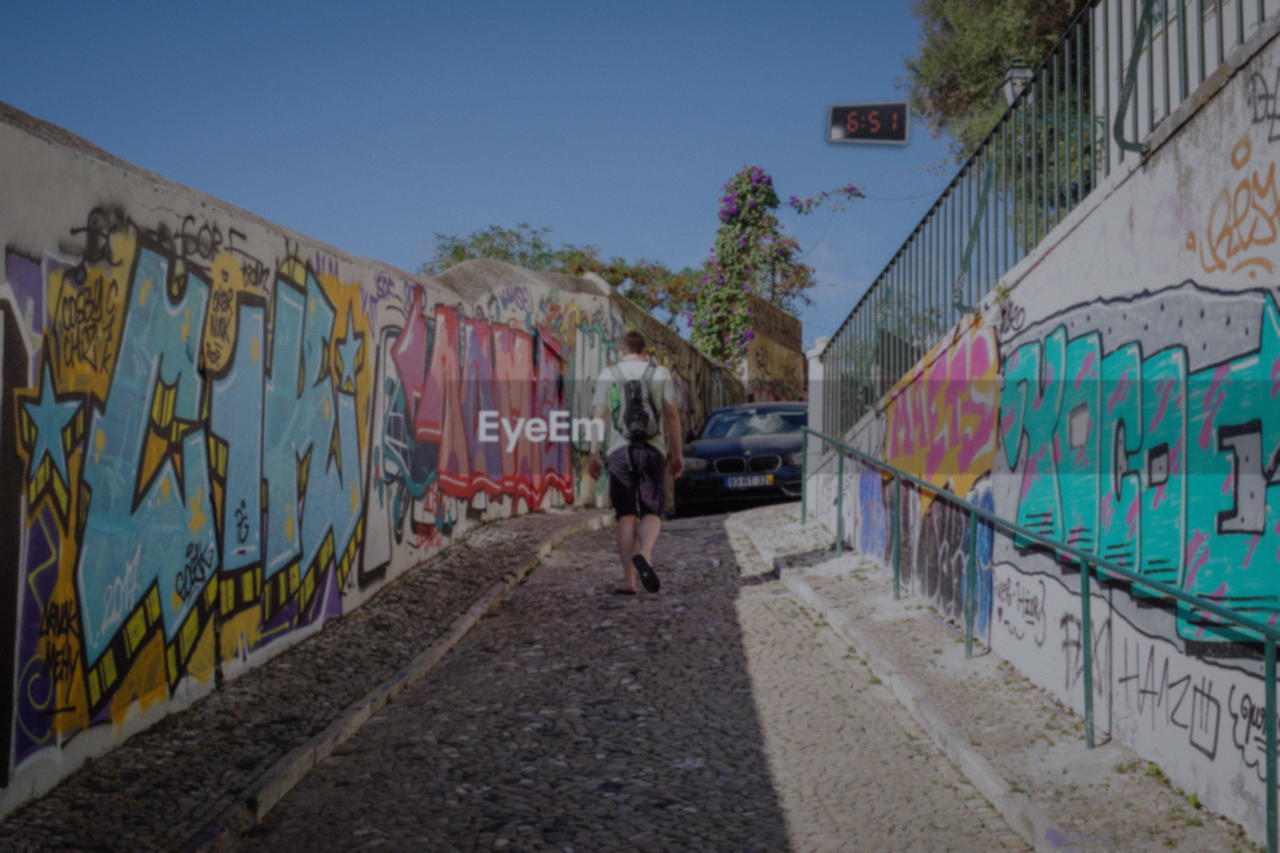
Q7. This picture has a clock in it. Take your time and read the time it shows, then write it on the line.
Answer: 6:51
